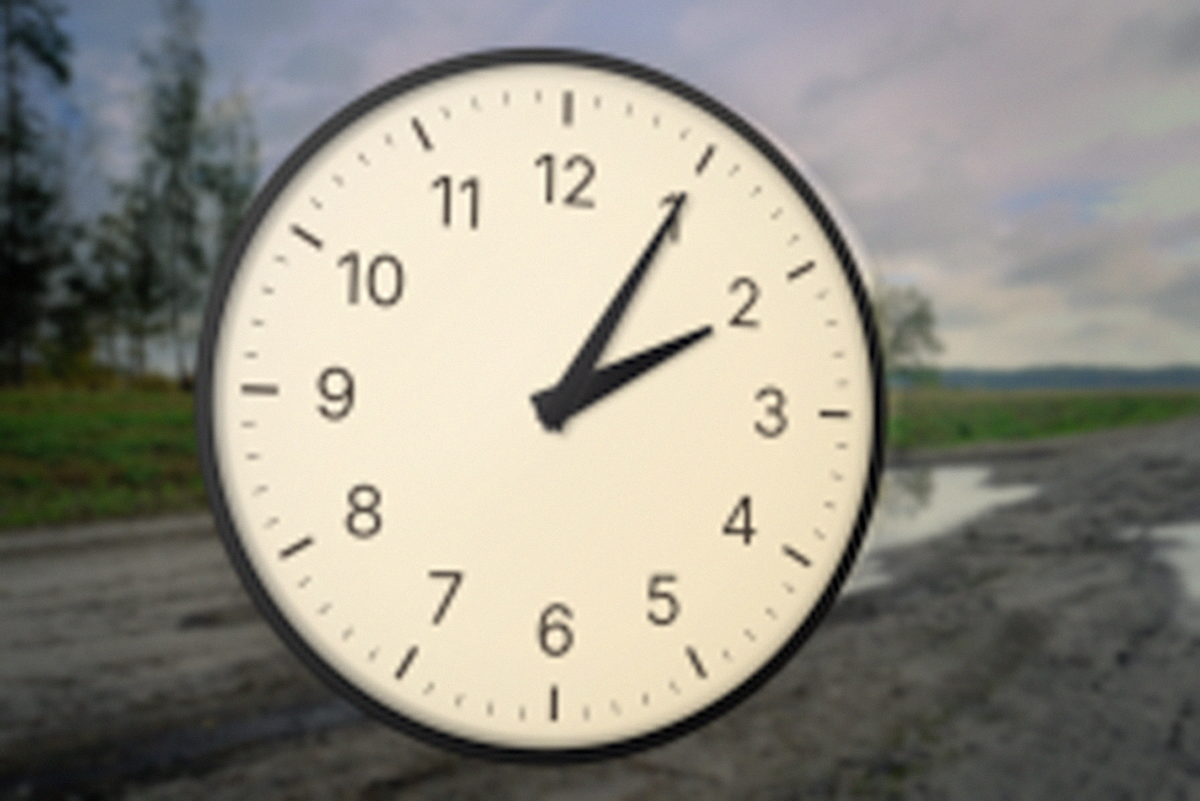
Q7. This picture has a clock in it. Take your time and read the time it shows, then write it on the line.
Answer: 2:05
